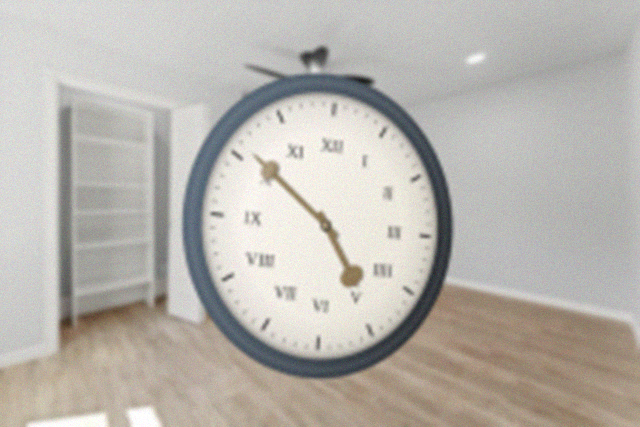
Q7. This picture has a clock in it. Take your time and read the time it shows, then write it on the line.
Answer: 4:51
